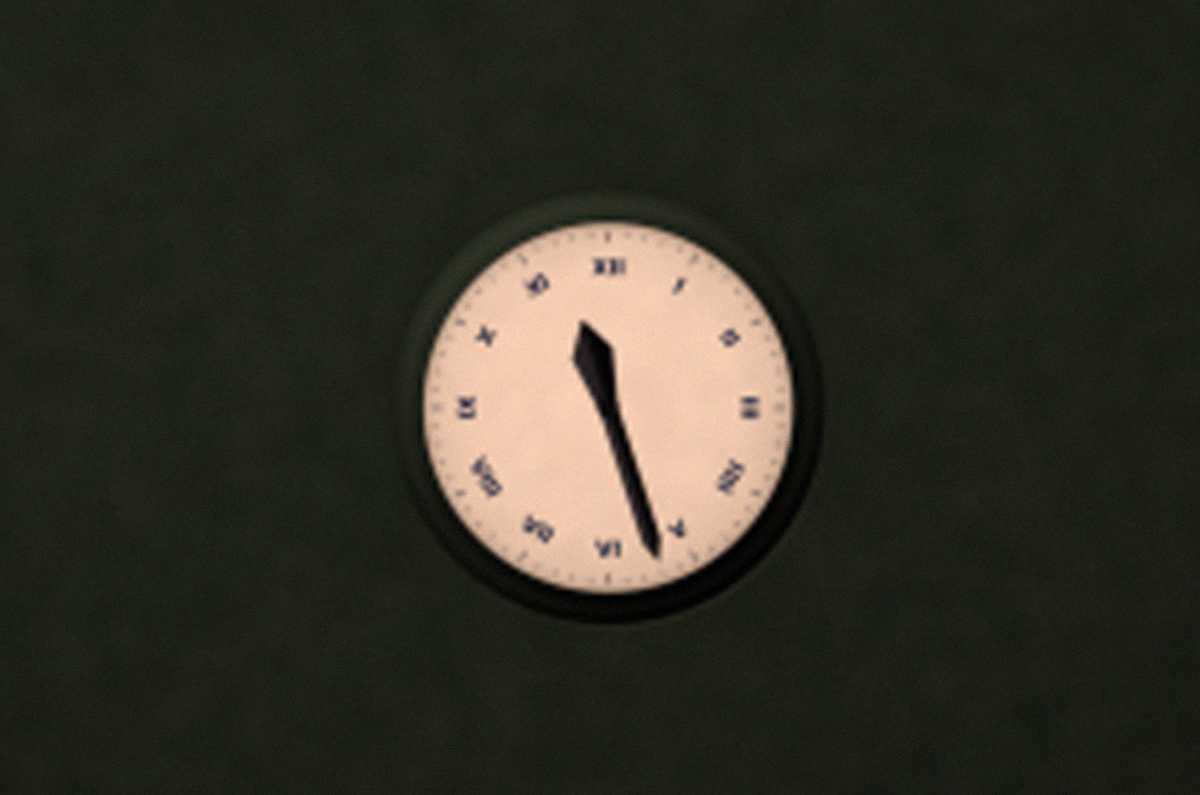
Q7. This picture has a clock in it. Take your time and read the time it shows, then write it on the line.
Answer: 11:27
